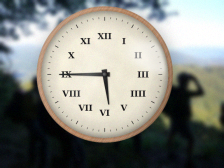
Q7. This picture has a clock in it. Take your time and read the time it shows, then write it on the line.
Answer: 5:45
